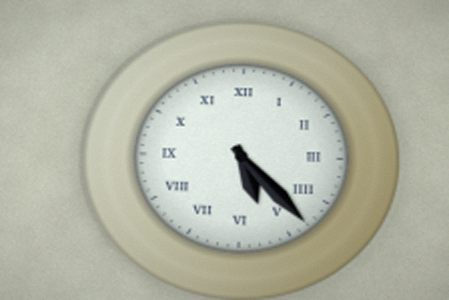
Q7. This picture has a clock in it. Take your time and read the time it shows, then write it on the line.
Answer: 5:23
